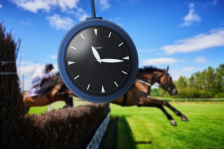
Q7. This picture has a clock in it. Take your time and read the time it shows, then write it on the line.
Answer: 11:16
